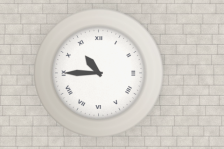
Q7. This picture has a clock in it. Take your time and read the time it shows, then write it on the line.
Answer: 10:45
